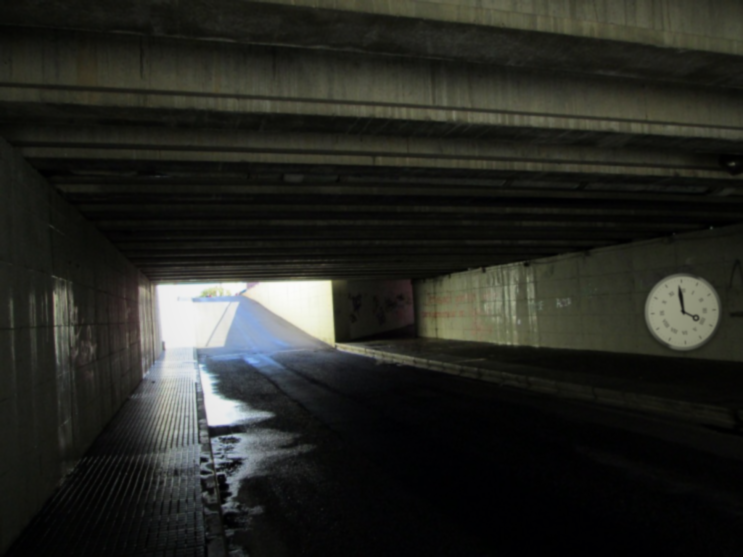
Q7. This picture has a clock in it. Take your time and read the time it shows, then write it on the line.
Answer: 3:59
